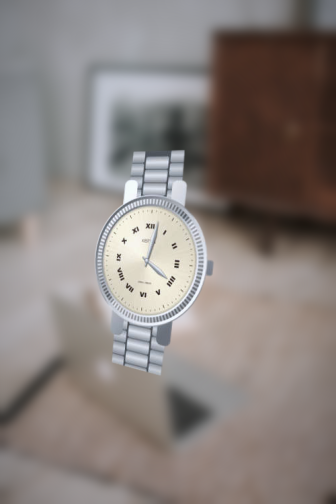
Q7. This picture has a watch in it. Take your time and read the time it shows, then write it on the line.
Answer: 4:02
